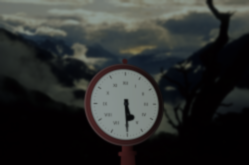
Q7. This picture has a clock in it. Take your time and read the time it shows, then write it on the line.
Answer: 5:30
